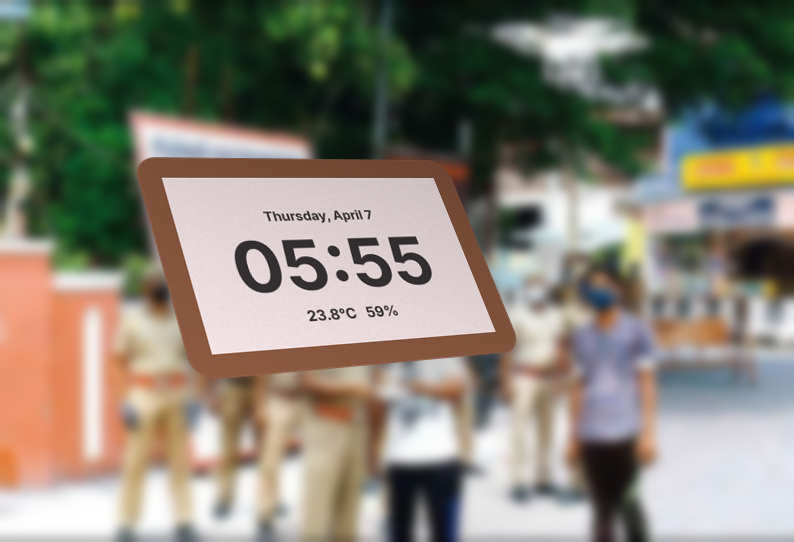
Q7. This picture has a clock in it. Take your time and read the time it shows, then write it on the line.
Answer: 5:55
